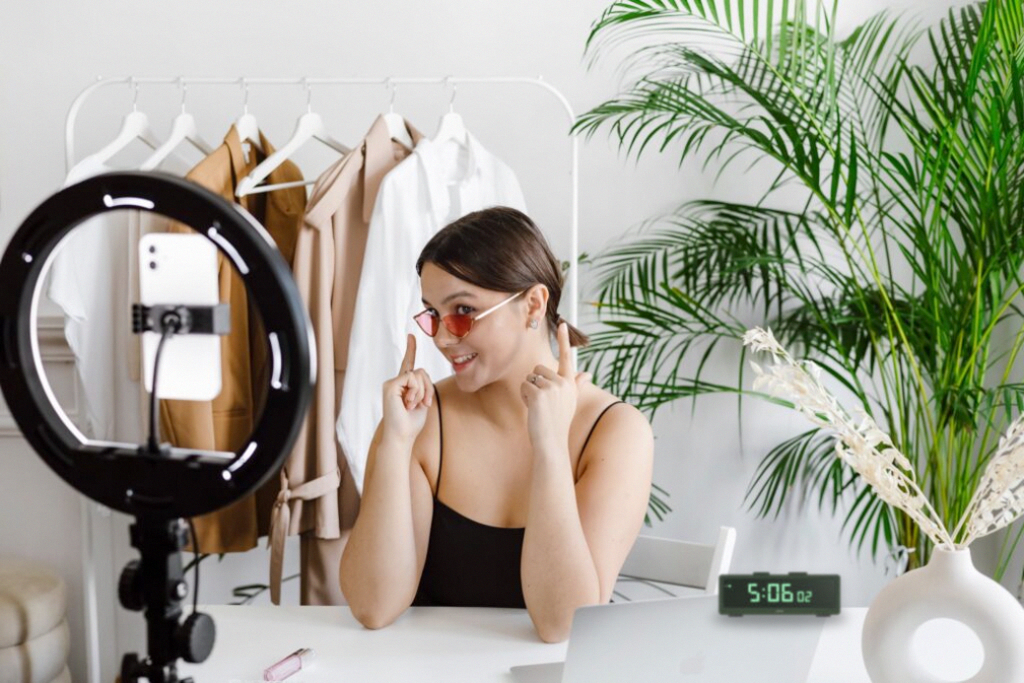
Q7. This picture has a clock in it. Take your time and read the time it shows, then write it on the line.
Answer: 5:06
